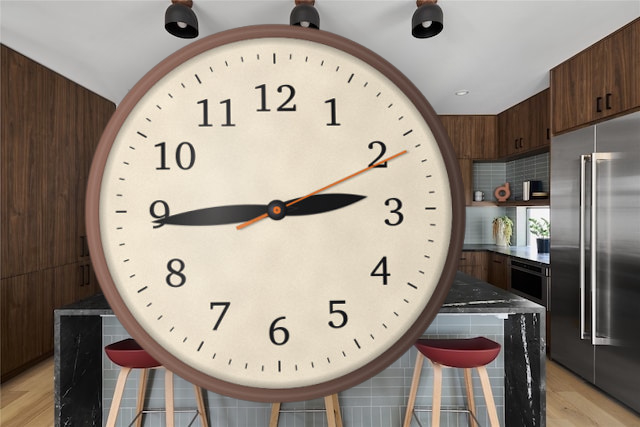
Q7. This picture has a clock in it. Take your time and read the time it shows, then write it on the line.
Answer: 2:44:11
